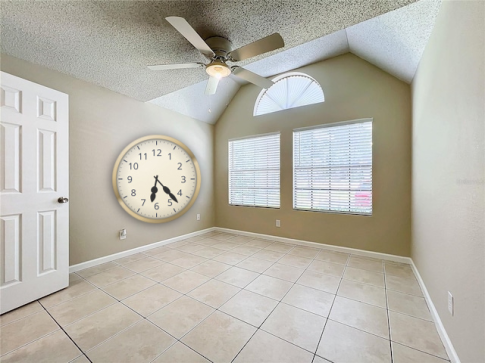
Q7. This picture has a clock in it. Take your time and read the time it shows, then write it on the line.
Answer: 6:23
